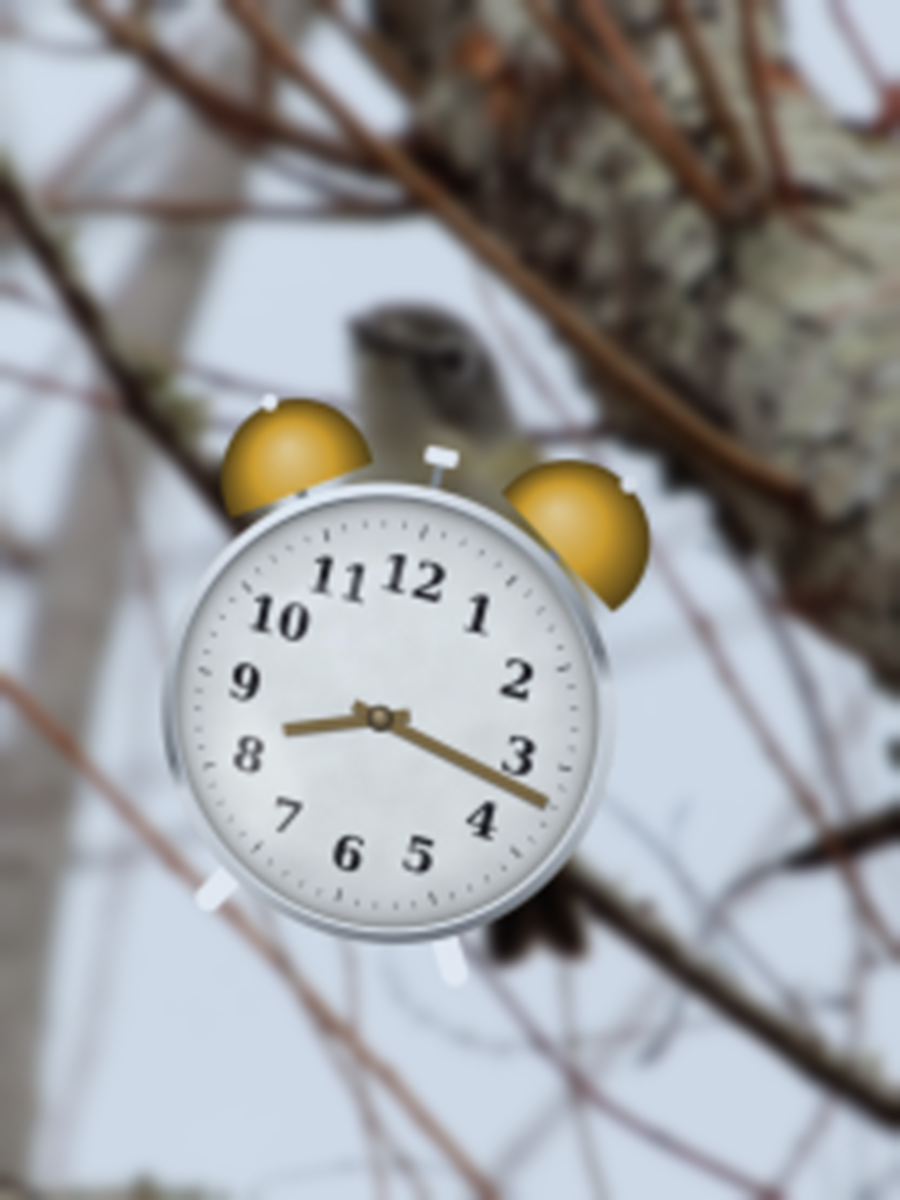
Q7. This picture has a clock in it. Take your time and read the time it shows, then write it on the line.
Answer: 8:17
